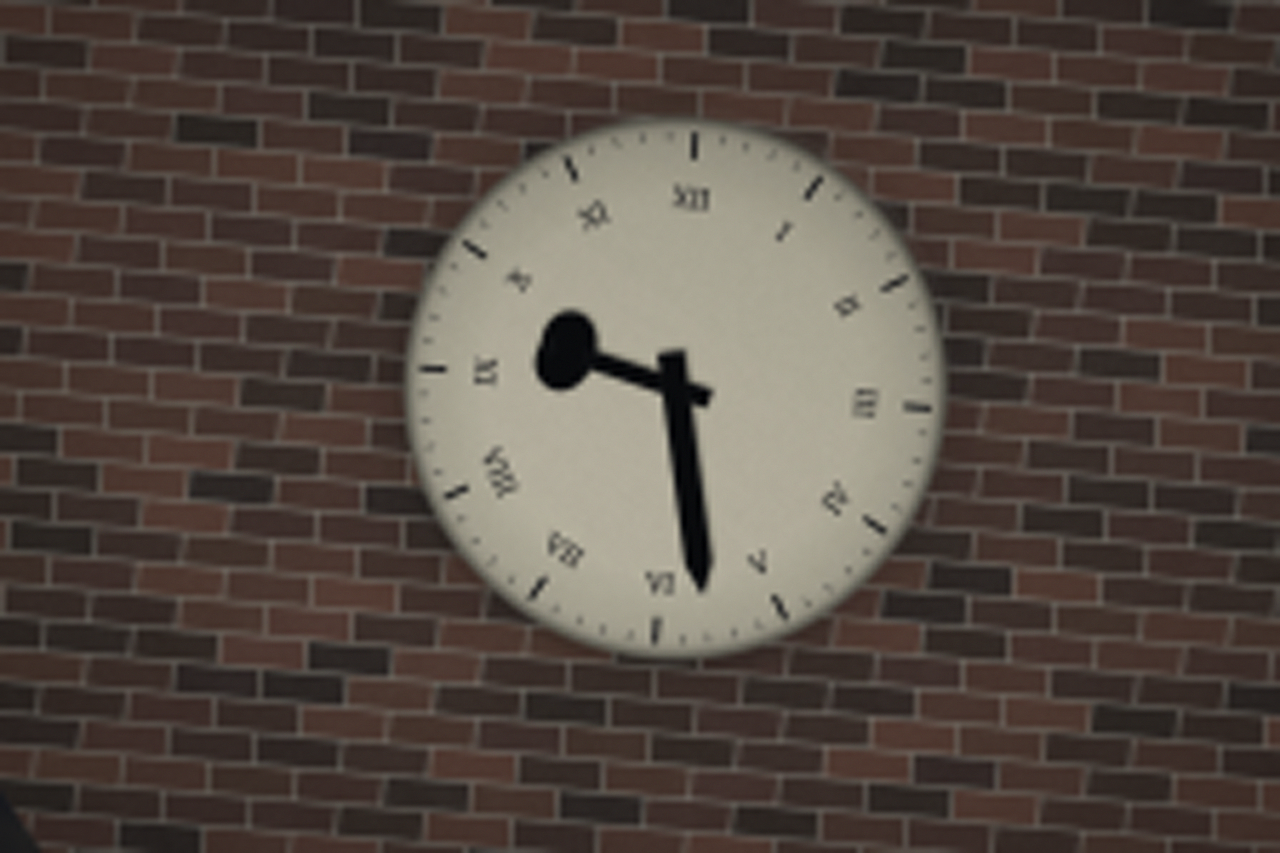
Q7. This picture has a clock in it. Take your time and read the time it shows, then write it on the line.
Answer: 9:28
